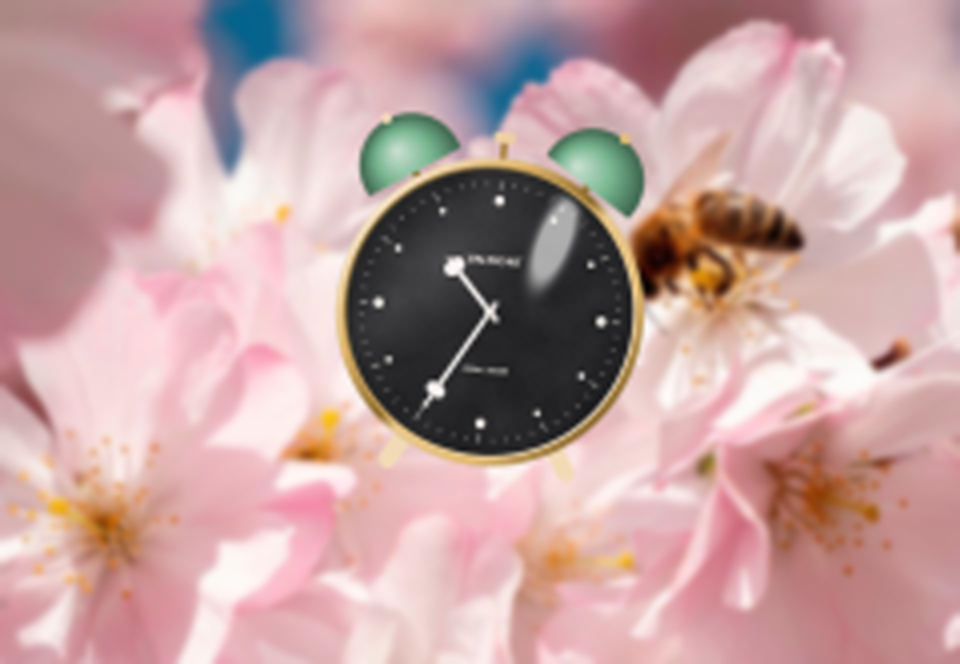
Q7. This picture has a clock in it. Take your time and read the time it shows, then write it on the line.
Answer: 10:35
